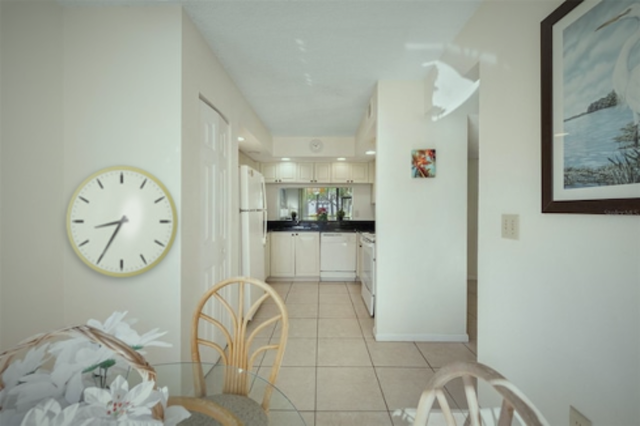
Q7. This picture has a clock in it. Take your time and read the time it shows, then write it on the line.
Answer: 8:35
